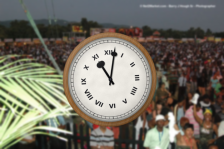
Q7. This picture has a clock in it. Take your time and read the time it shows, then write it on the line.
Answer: 11:02
